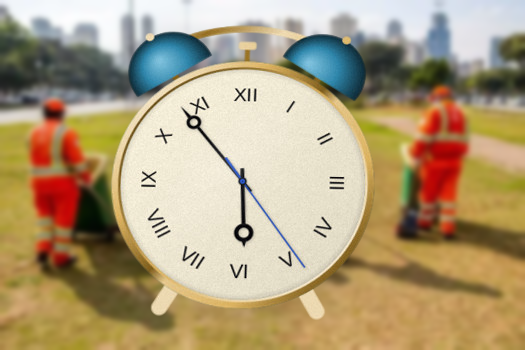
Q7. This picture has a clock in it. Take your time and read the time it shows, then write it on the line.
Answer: 5:53:24
